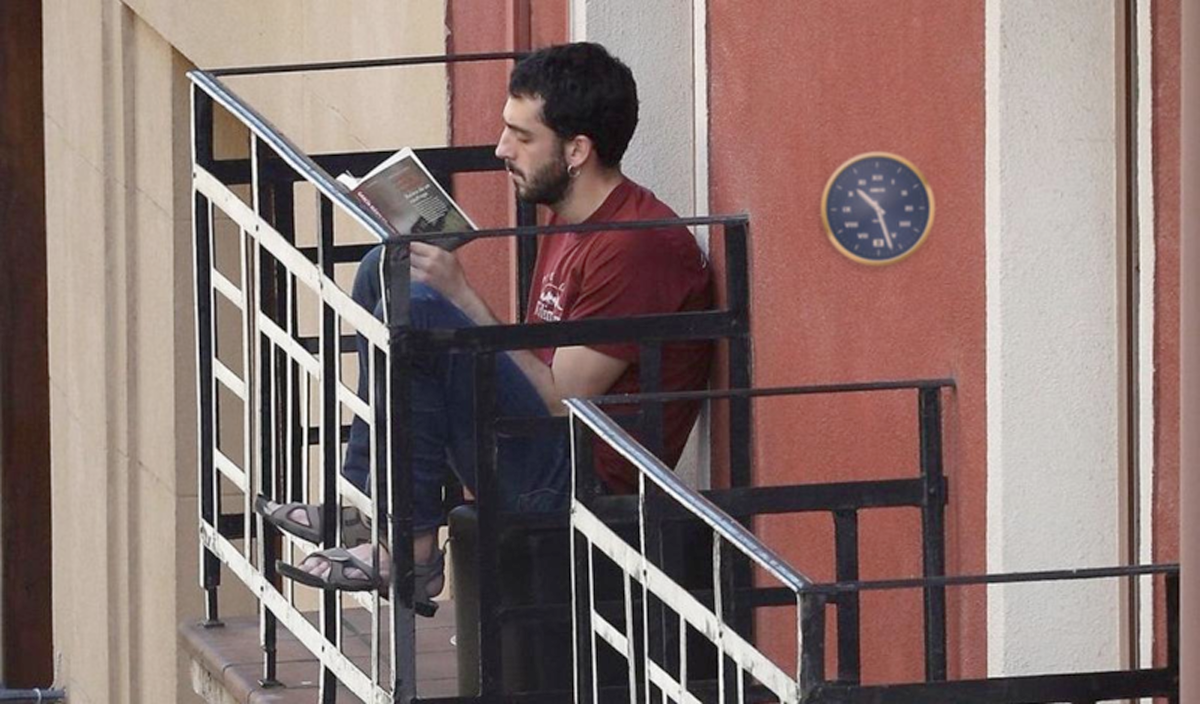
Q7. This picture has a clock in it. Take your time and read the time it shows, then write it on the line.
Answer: 10:27
